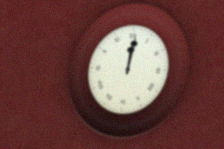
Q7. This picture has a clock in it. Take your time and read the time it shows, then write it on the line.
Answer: 12:01
